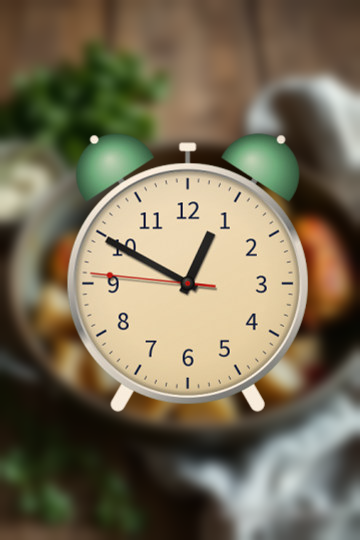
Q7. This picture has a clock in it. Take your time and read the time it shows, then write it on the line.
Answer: 12:49:46
